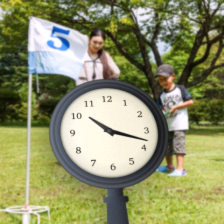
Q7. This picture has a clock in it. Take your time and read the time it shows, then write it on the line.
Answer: 10:18
